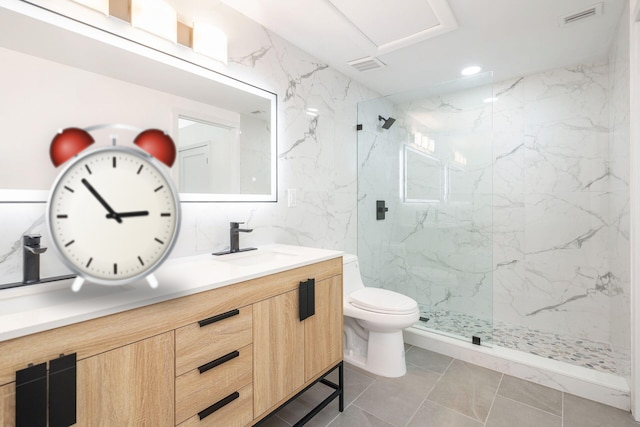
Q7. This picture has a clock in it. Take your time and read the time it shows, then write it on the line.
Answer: 2:53
